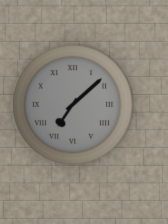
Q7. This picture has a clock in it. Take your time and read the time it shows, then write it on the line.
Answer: 7:08
